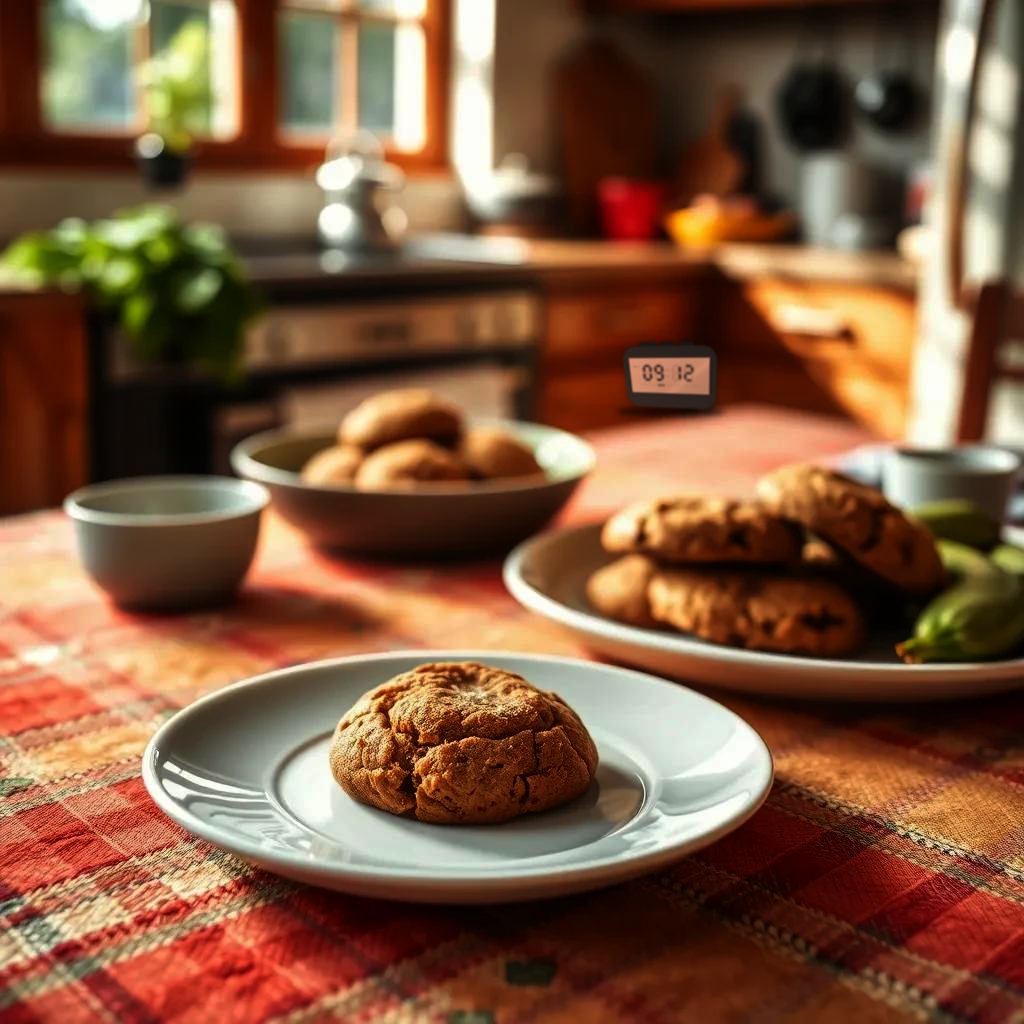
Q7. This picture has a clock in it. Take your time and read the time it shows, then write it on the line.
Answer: 9:12
